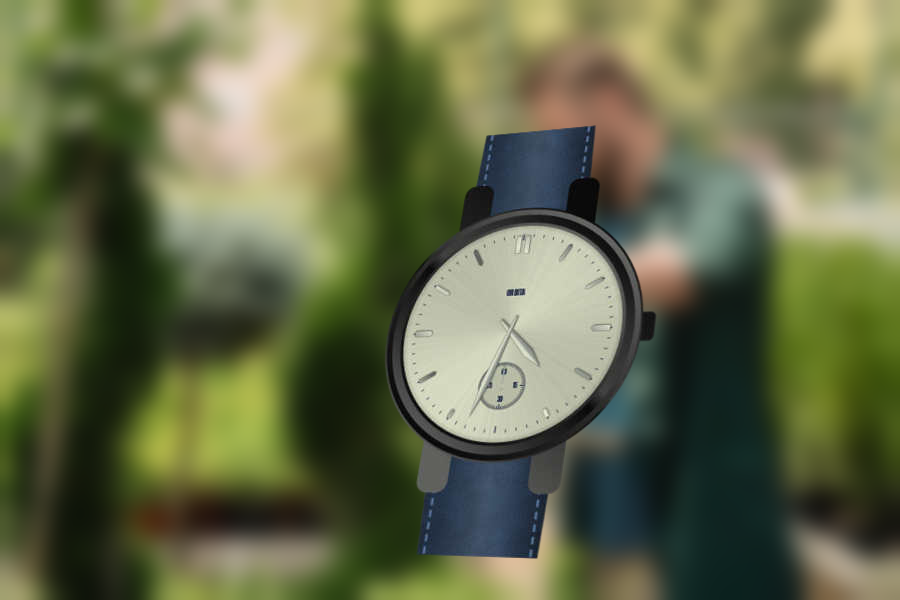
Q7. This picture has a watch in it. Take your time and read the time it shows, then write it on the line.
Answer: 4:33
